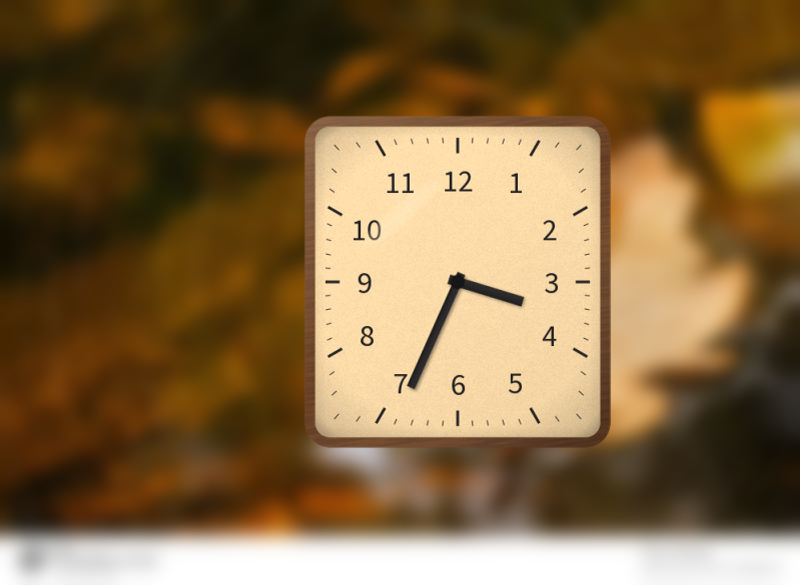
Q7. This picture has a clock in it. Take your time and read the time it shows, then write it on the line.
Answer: 3:34
